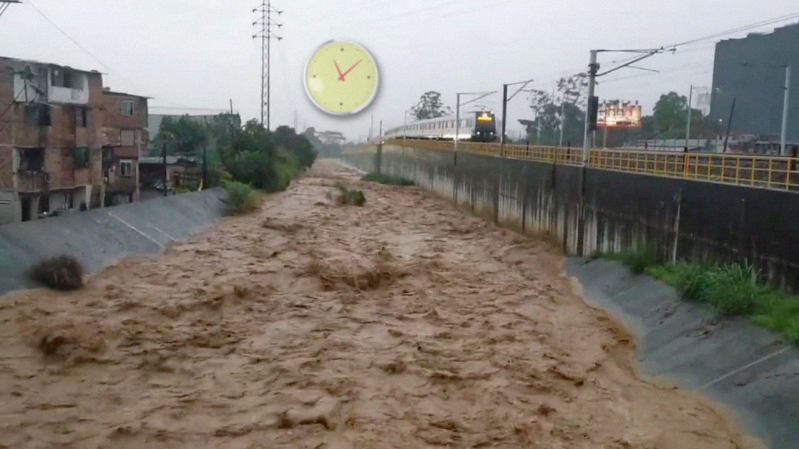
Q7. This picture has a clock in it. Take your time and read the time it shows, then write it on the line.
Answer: 11:08
